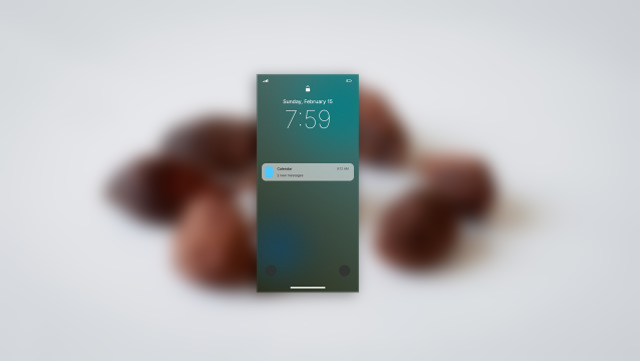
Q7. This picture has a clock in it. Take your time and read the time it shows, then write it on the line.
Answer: 7:59
